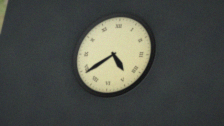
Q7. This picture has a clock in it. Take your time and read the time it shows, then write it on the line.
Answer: 4:39
